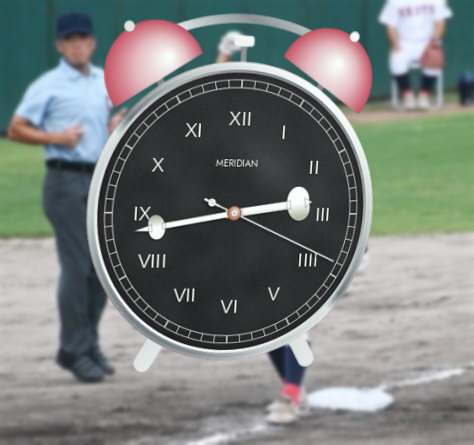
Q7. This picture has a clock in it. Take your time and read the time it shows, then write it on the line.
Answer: 2:43:19
